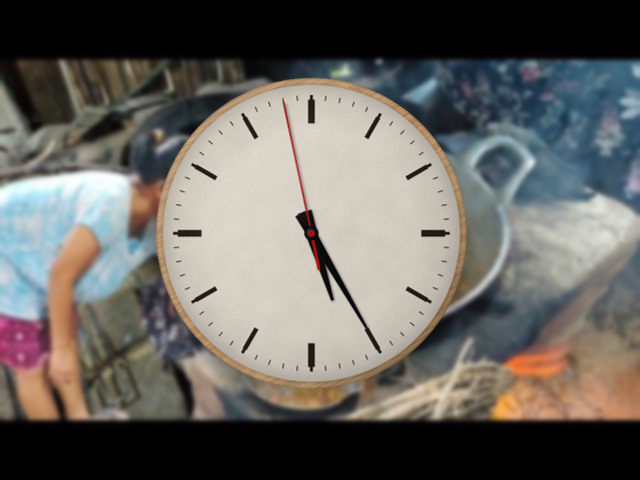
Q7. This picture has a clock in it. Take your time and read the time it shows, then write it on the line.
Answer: 5:24:58
